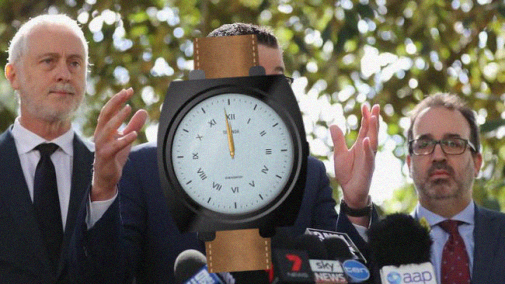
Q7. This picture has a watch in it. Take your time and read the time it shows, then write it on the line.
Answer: 11:59
